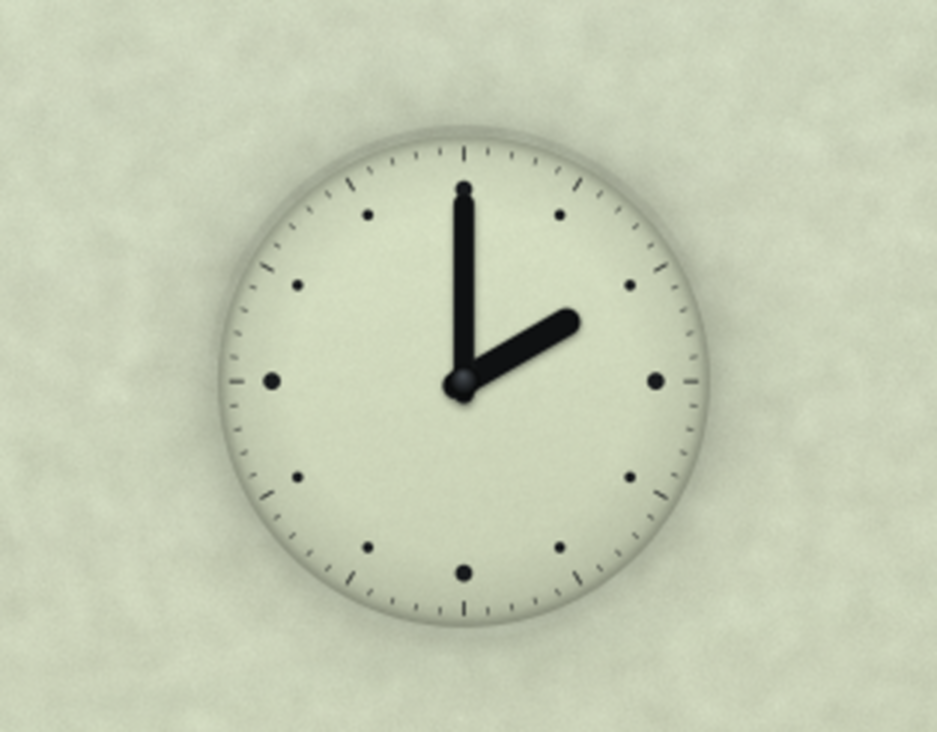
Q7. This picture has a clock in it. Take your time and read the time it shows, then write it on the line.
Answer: 2:00
